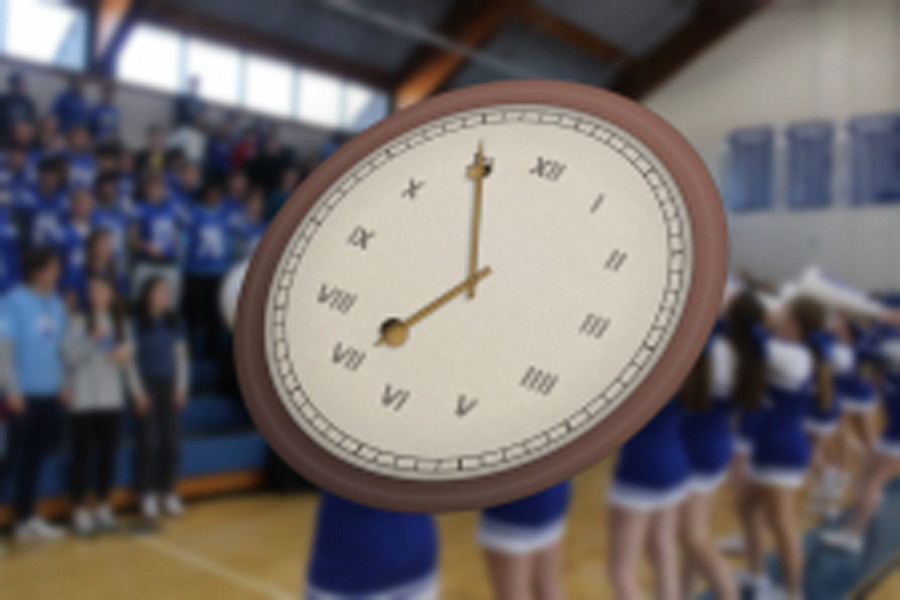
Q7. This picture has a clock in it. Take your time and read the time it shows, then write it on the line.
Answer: 6:55
